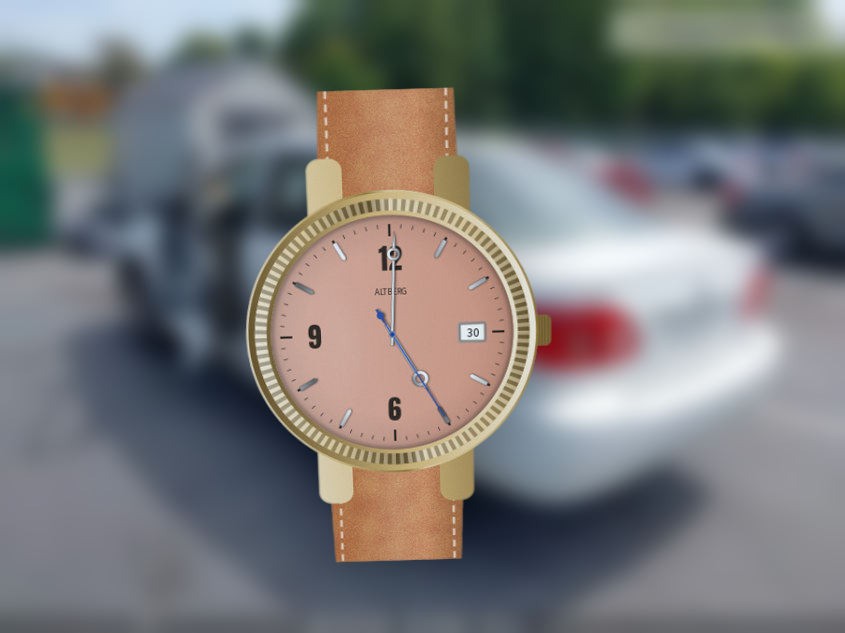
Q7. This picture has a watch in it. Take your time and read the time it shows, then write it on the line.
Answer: 5:00:25
